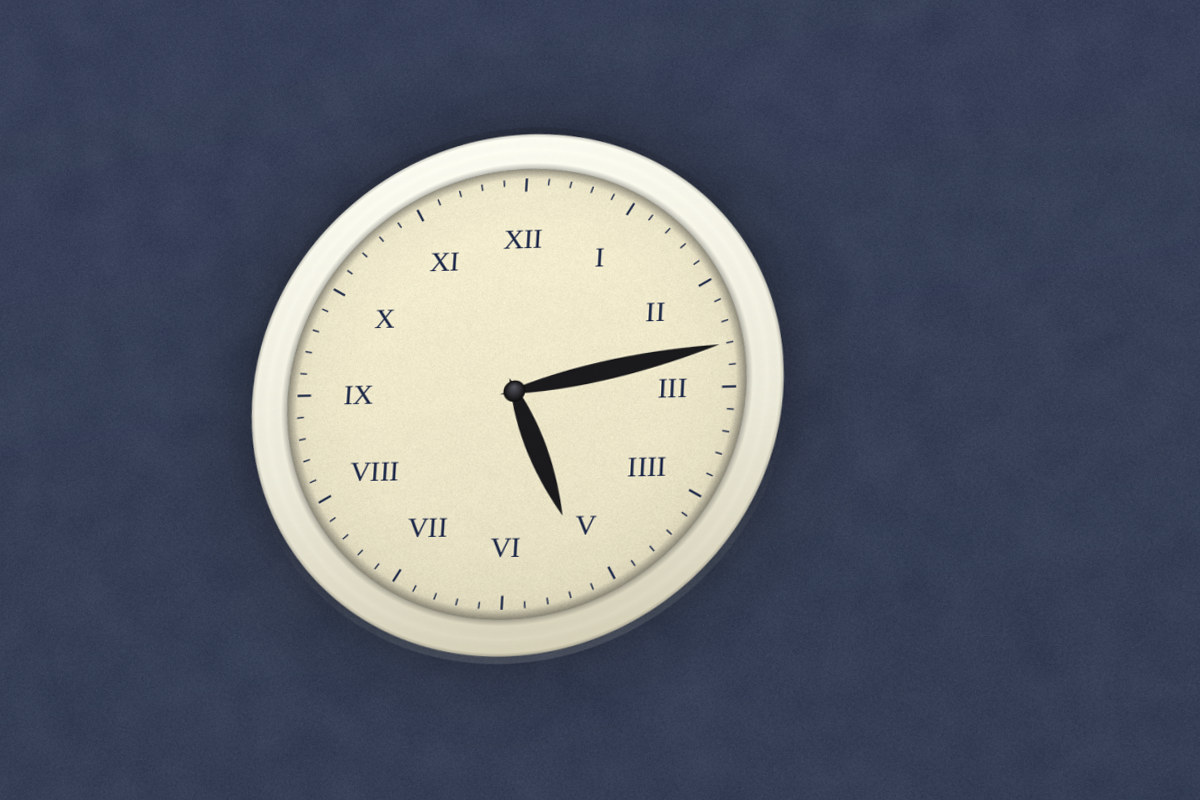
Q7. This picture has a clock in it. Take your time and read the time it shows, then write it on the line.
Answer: 5:13
